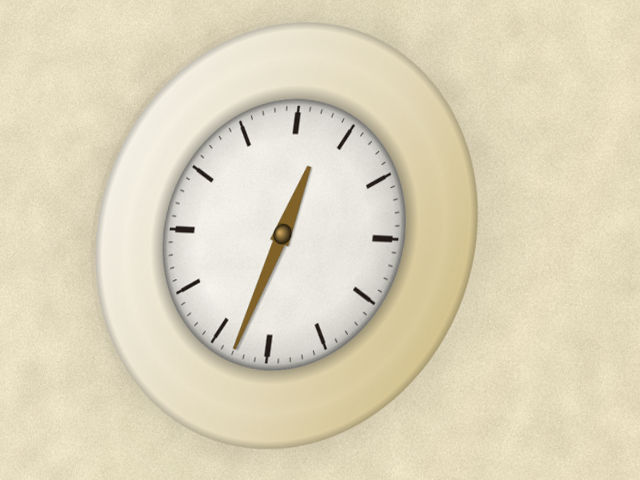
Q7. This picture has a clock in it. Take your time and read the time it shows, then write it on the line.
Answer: 12:33
